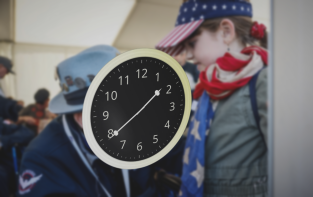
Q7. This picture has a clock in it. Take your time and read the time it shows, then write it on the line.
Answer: 1:39
